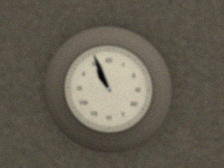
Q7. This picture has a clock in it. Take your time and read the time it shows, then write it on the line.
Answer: 10:56
